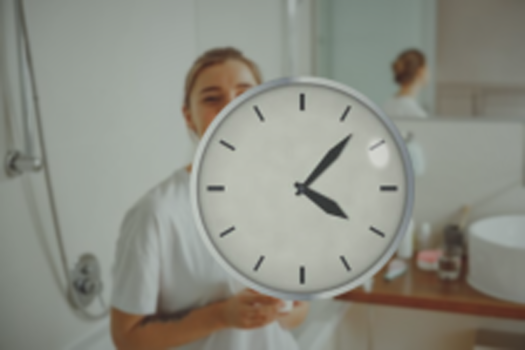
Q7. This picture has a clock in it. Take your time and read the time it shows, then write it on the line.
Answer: 4:07
